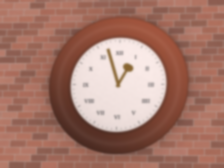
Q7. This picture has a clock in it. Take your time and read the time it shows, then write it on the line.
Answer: 12:57
